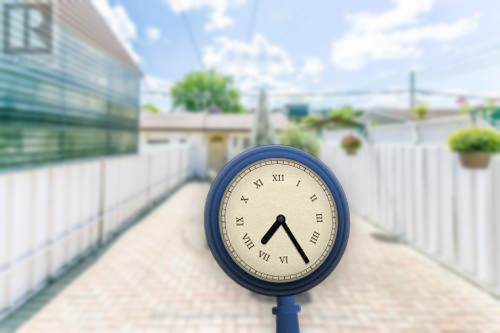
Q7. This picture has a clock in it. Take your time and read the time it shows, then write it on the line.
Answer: 7:25
